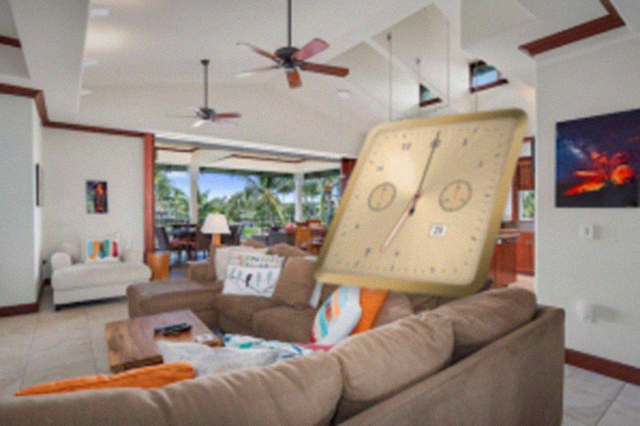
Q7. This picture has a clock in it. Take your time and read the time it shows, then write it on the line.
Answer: 6:33
